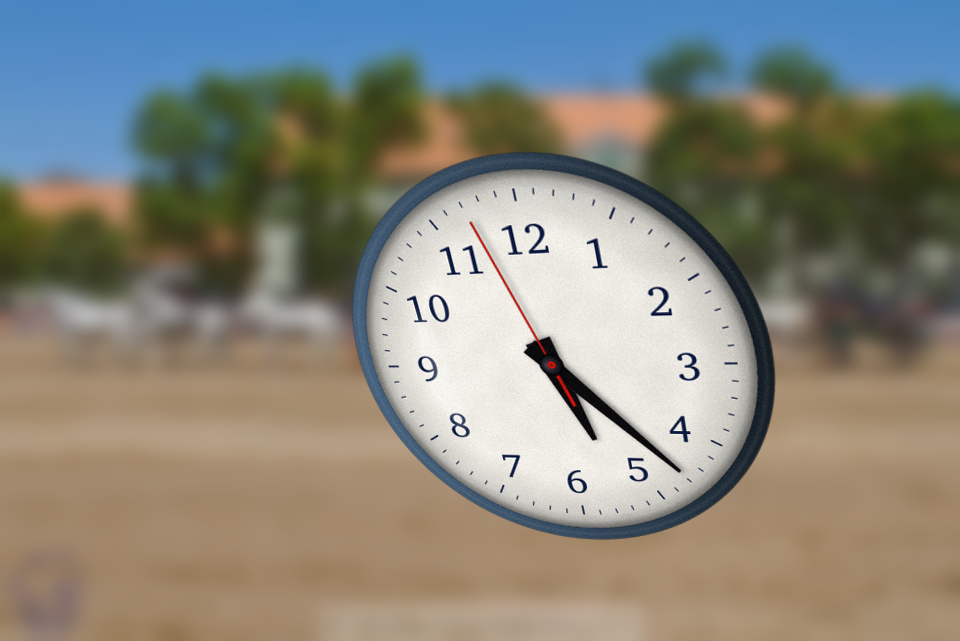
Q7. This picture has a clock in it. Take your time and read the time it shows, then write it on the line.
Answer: 5:22:57
